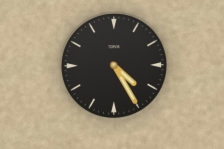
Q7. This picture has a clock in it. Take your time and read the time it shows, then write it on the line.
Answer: 4:25
